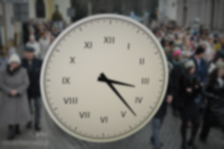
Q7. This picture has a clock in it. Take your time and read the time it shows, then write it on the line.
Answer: 3:23
